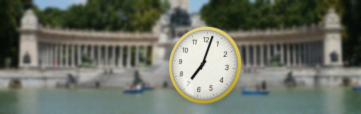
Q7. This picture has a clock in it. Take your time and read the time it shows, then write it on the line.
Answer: 7:02
